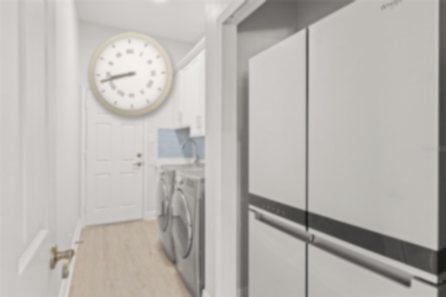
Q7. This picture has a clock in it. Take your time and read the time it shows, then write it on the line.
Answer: 8:43
